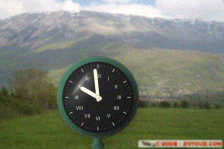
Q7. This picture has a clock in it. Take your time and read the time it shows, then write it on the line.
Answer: 9:59
